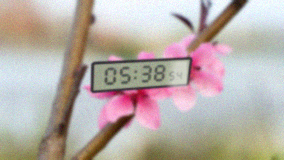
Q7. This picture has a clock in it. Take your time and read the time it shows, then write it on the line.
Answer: 5:38
